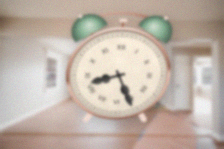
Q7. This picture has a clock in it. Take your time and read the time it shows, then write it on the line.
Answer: 8:26
